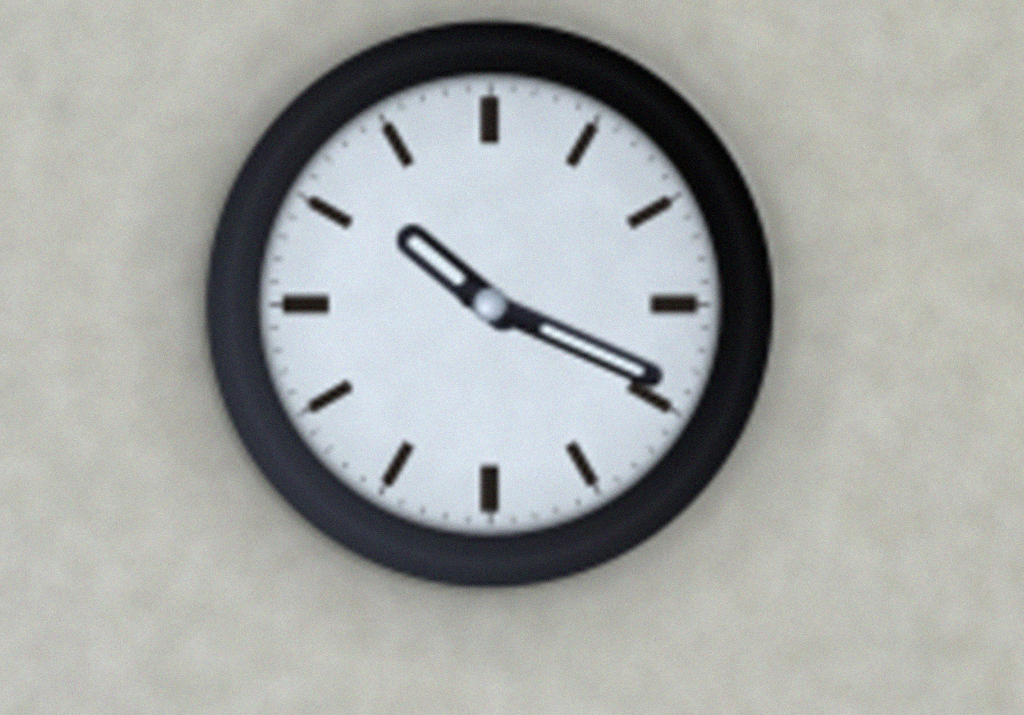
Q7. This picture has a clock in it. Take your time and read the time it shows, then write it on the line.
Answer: 10:19
